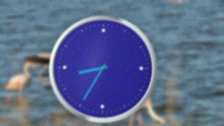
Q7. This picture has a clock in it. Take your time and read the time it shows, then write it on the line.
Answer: 8:35
